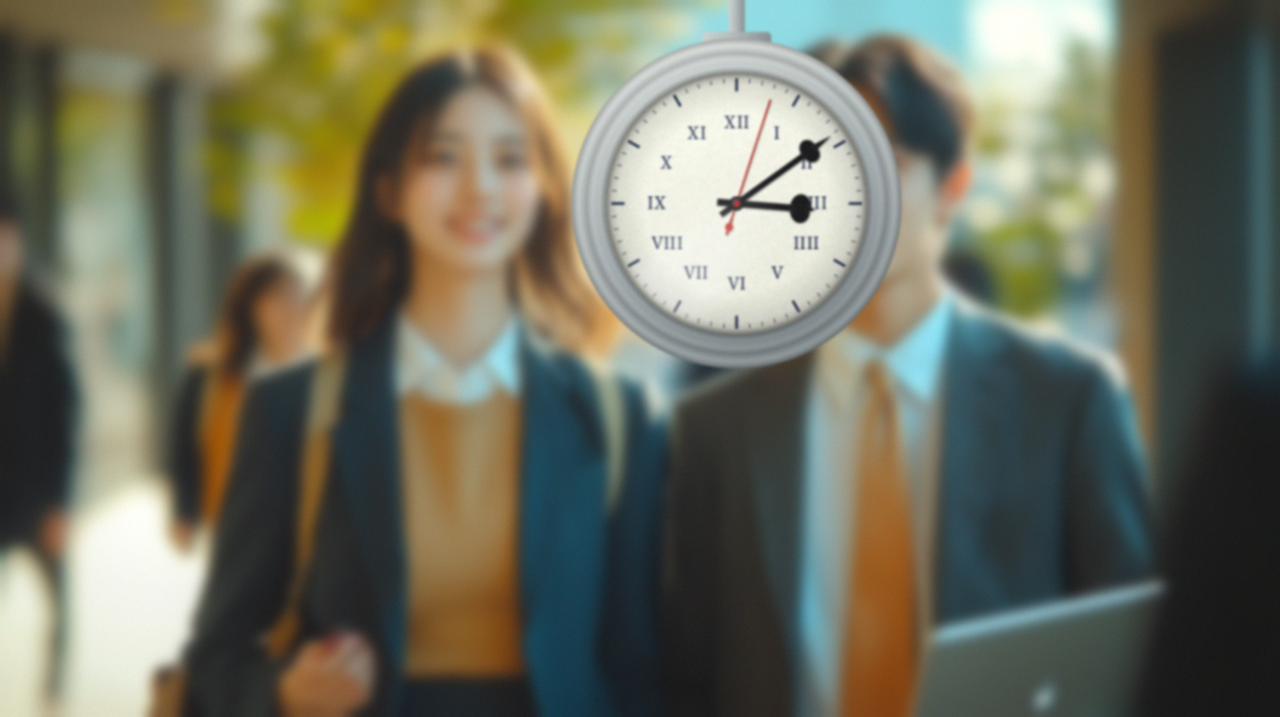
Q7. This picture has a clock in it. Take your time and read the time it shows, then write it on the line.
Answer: 3:09:03
